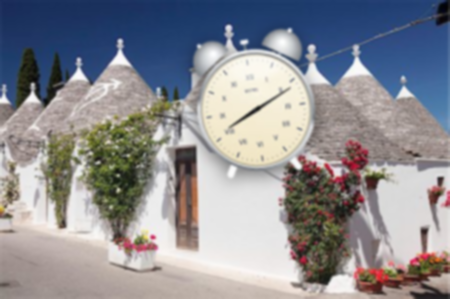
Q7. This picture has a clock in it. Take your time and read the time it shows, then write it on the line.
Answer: 8:11
